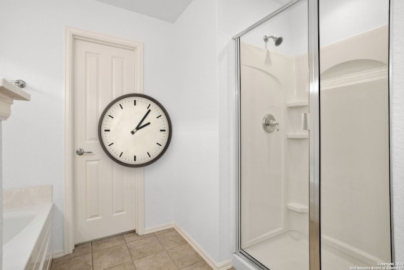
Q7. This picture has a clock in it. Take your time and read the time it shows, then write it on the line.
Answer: 2:06
